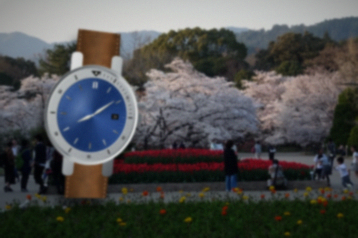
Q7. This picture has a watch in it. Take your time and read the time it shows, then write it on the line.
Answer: 8:09
